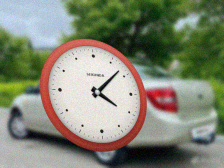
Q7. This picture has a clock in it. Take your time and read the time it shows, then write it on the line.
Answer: 4:08
